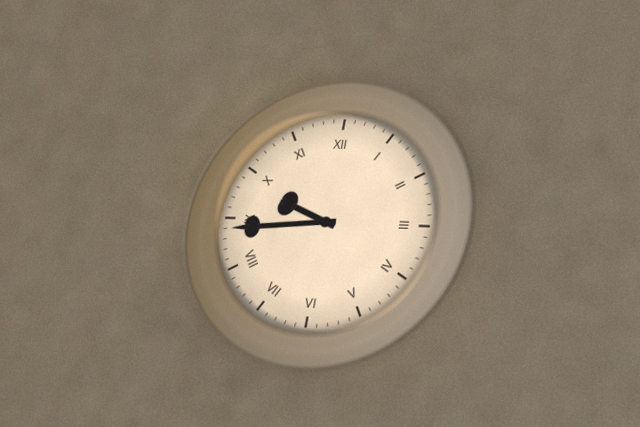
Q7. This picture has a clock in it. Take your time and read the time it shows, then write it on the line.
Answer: 9:44
